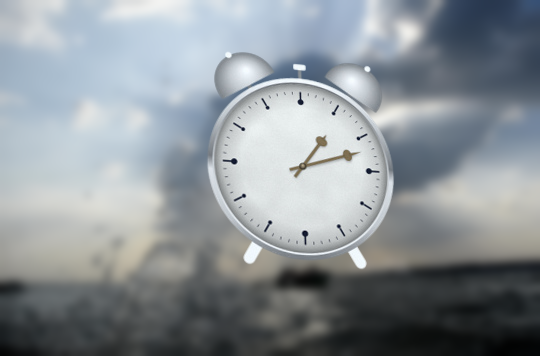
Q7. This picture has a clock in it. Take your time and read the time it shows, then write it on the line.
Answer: 1:12
